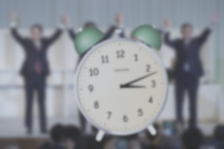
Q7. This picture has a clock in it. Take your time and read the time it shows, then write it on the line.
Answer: 3:12
